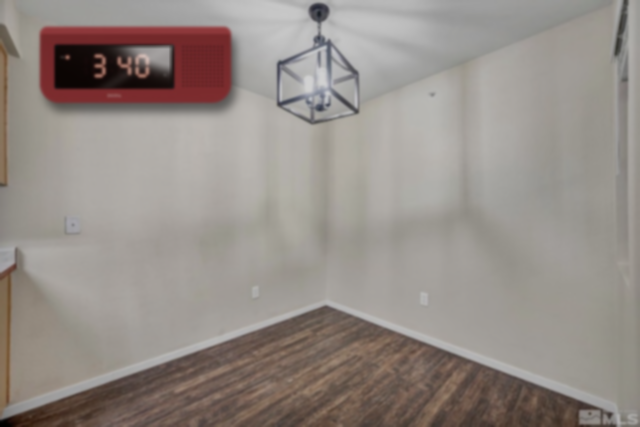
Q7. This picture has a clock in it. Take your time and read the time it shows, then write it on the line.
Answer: 3:40
